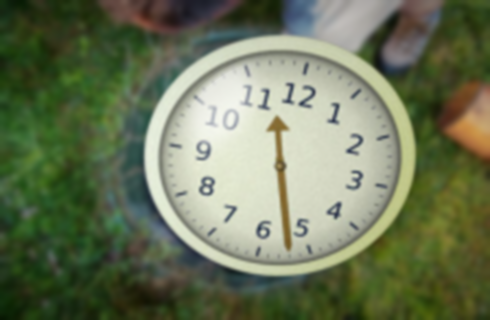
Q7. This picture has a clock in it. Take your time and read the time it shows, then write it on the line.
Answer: 11:27
